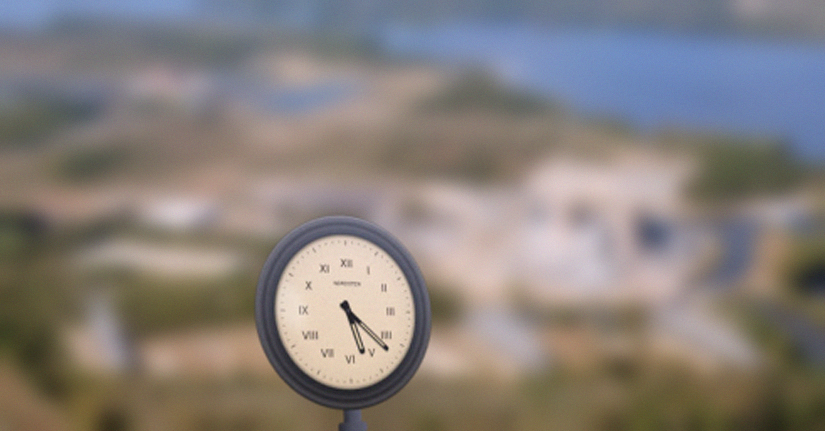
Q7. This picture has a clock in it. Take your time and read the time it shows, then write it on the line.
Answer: 5:22
